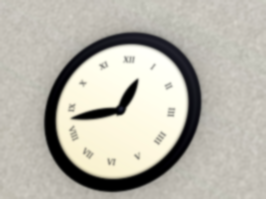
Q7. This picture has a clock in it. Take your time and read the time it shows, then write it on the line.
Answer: 12:43
